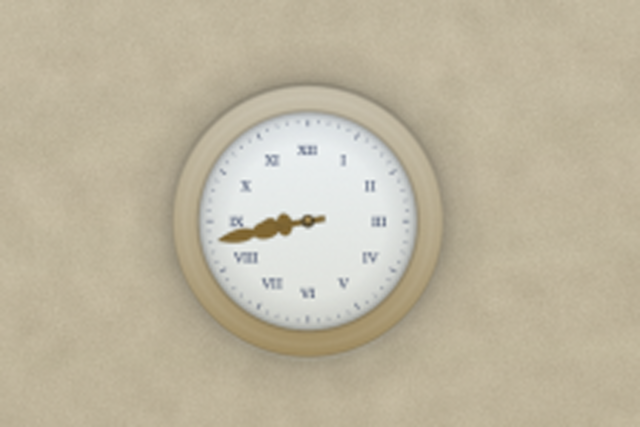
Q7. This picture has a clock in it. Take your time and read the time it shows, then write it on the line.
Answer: 8:43
